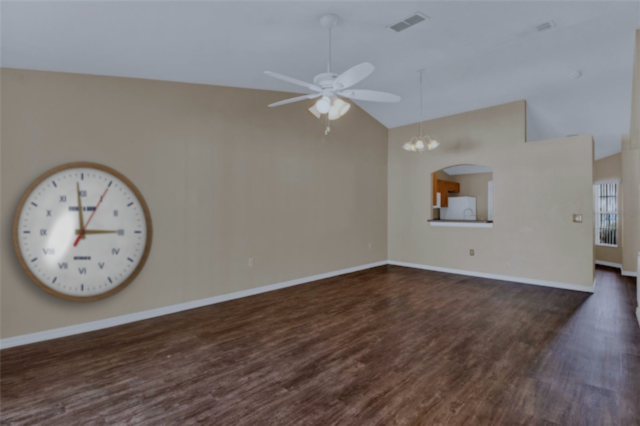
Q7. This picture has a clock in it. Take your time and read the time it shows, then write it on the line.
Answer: 2:59:05
